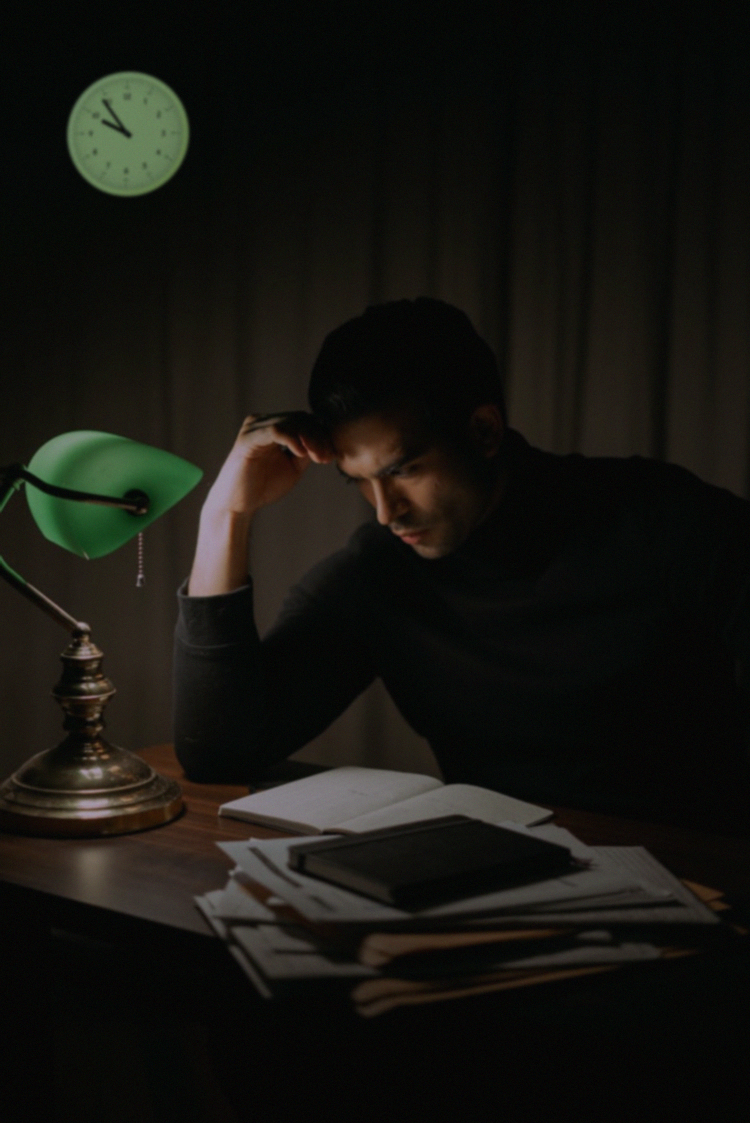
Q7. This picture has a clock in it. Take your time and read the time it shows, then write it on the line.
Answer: 9:54
